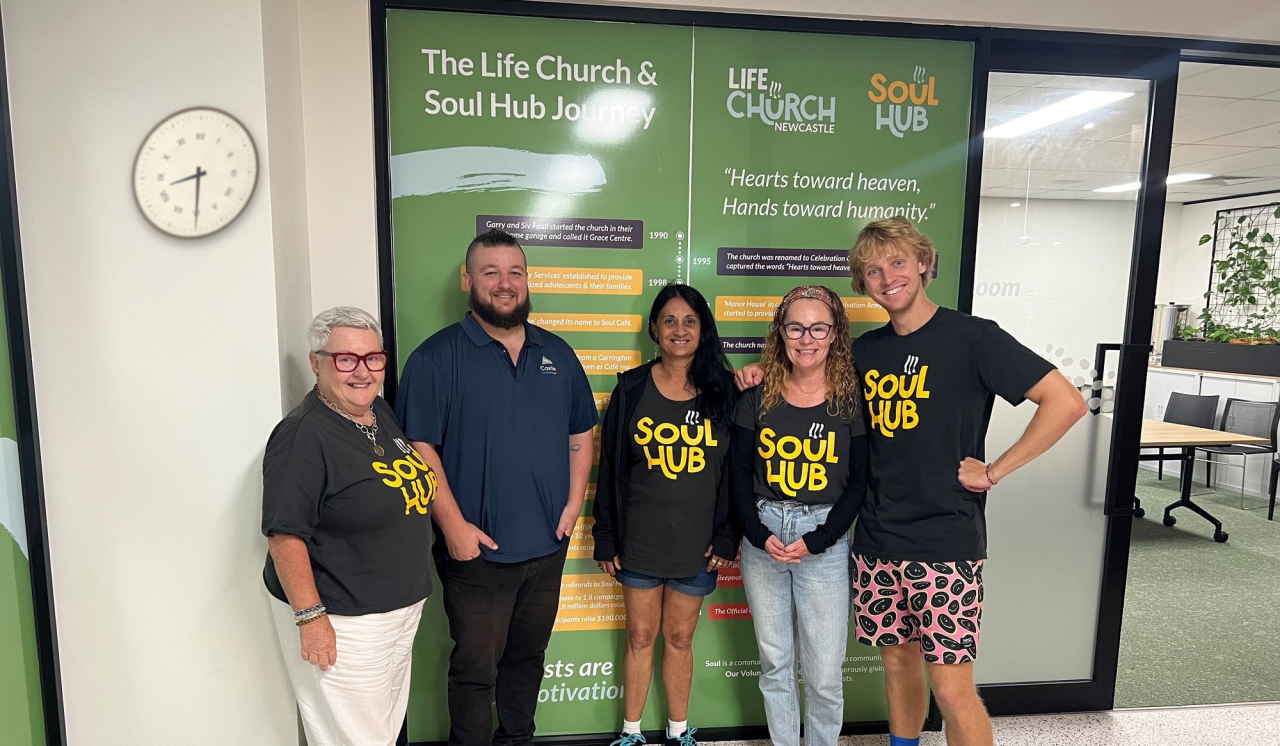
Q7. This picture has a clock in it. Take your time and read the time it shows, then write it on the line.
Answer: 8:30
